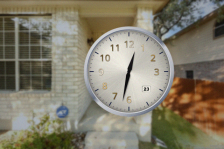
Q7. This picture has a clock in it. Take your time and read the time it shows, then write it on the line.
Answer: 12:32
